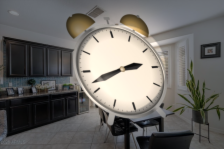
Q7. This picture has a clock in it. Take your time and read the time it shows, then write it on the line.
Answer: 2:42
